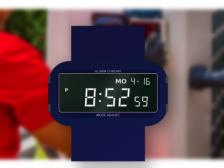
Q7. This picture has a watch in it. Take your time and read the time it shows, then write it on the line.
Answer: 8:52:59
